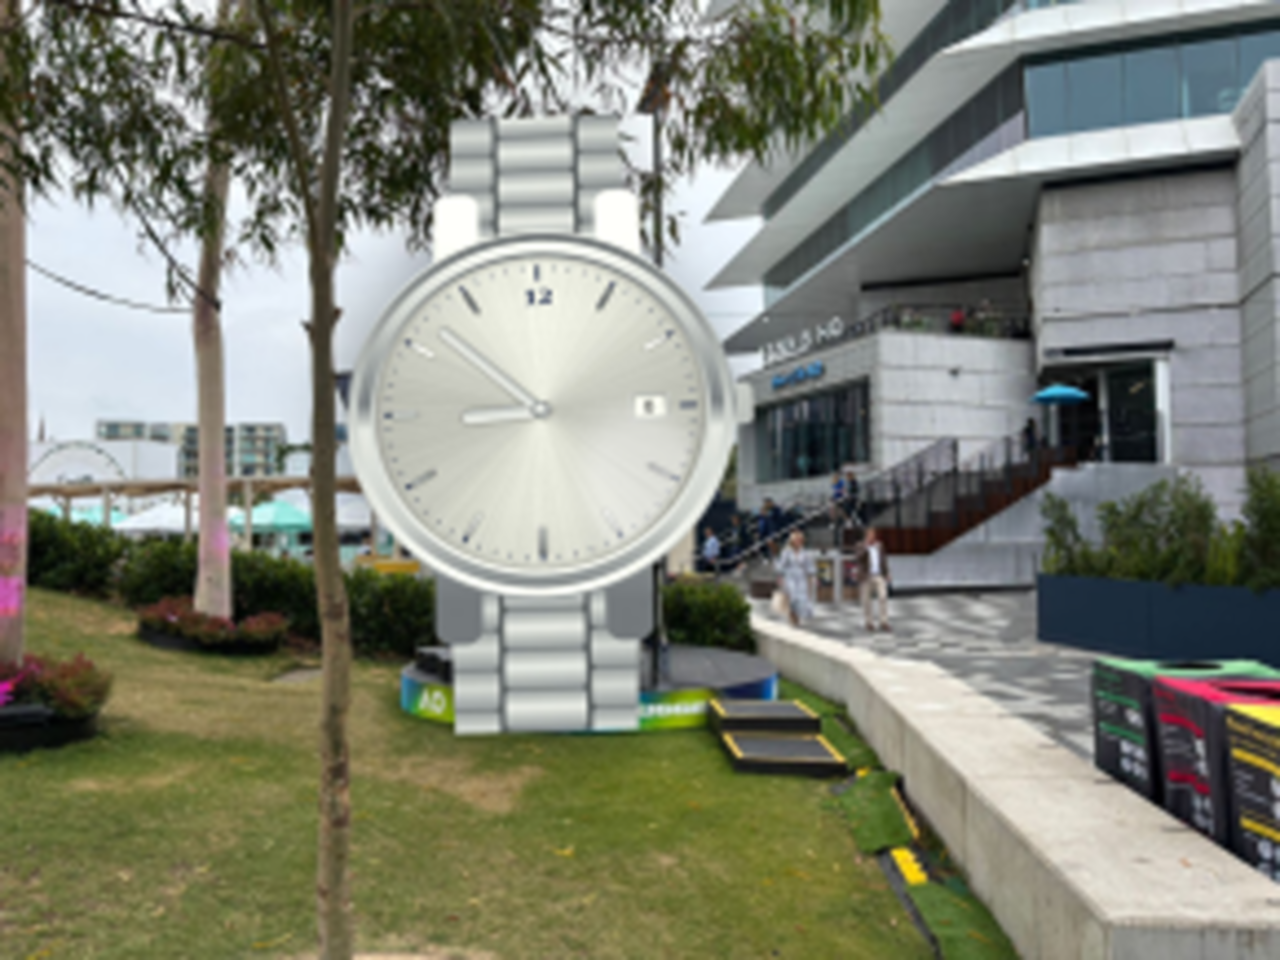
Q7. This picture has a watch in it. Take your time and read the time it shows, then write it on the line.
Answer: 8:52
